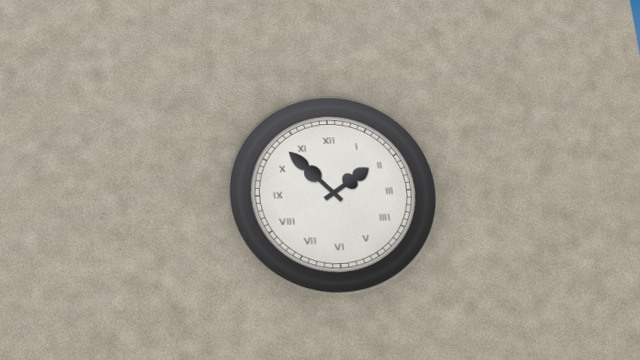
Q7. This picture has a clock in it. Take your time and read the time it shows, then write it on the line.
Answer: 1:53
